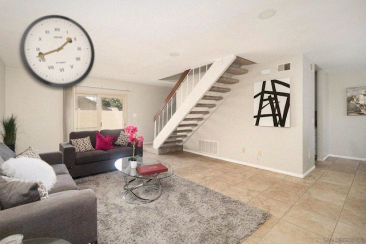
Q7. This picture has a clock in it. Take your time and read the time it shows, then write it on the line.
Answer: 1:42
